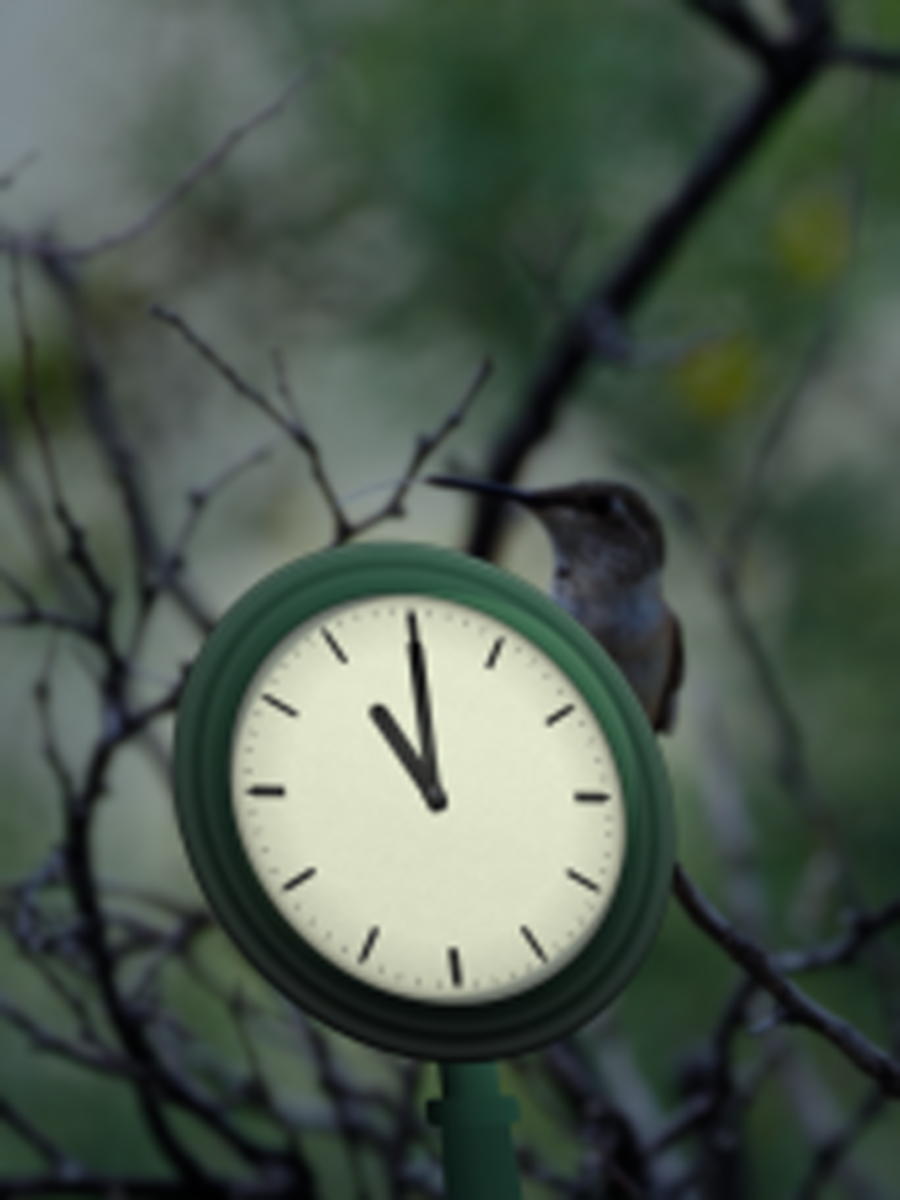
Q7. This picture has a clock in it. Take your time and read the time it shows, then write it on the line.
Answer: 11:00
